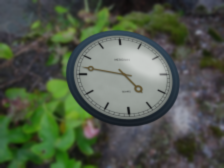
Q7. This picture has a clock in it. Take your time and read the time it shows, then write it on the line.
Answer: 4:47
